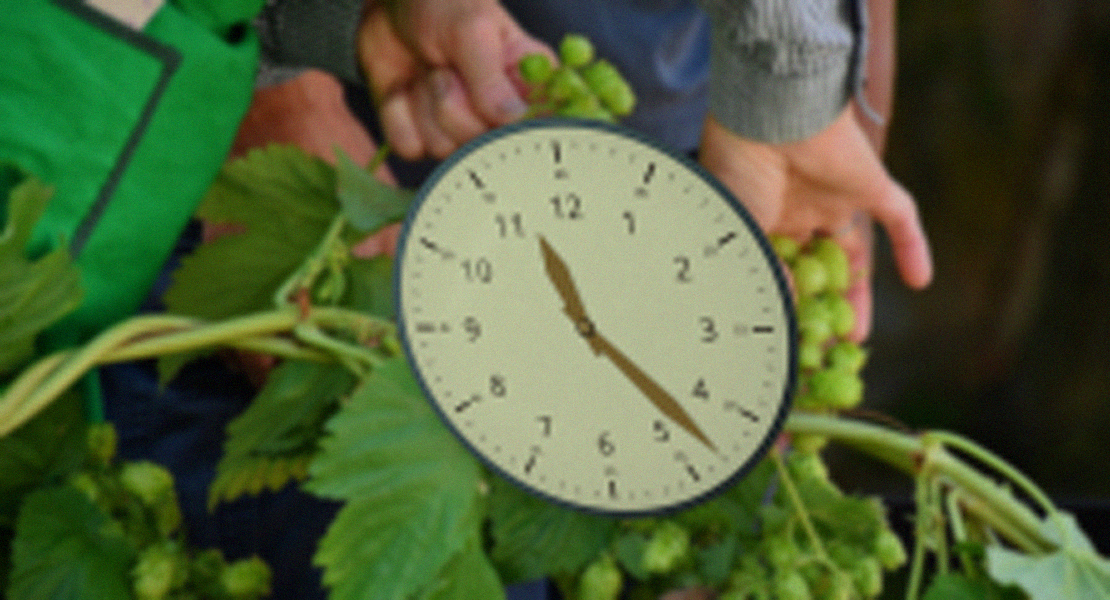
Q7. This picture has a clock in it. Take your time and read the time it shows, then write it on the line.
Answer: 11:23
